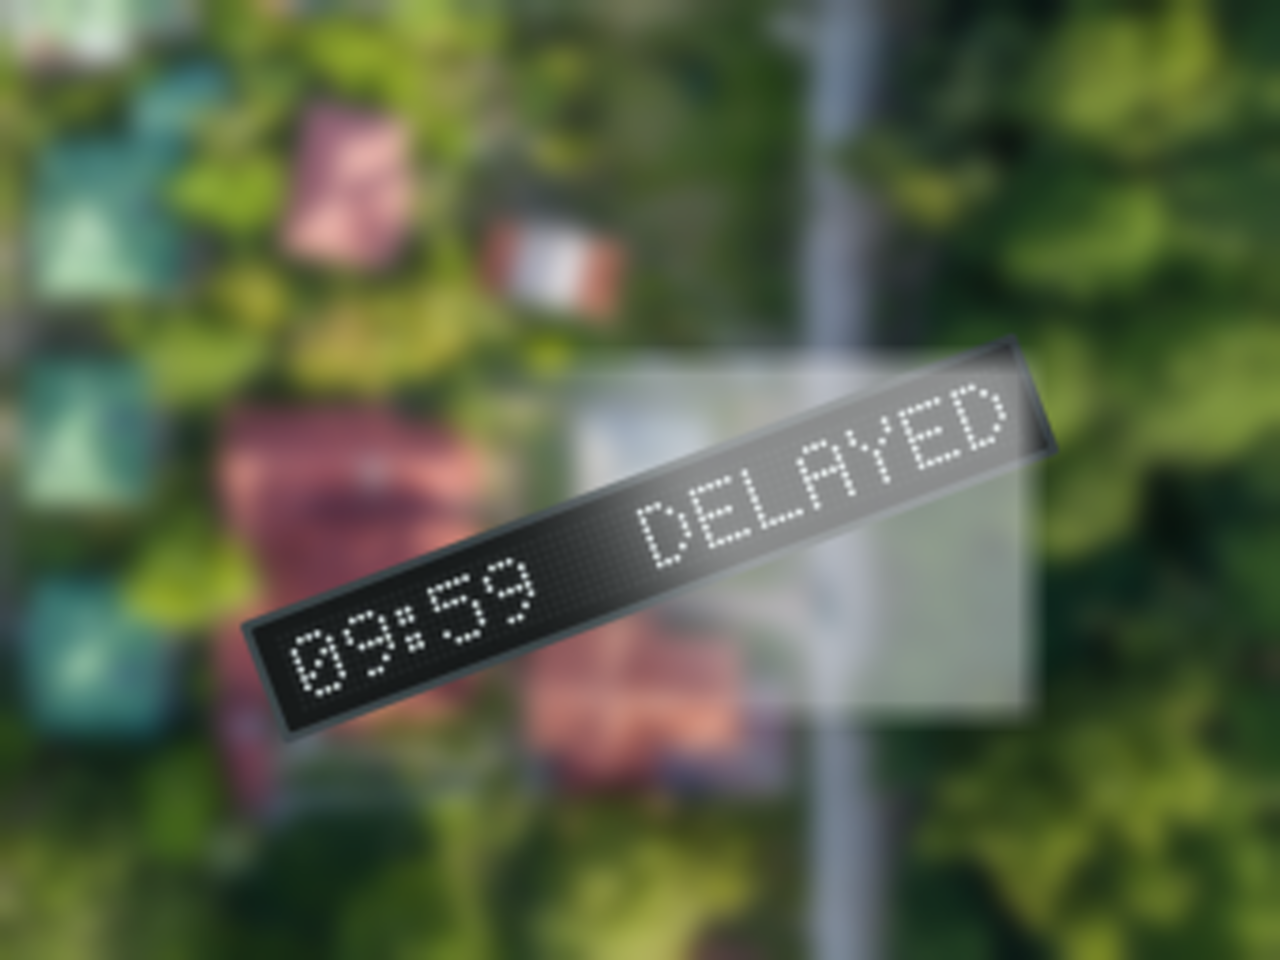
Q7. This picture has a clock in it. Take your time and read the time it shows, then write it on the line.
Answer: 9:59
